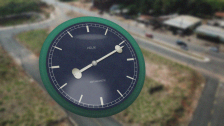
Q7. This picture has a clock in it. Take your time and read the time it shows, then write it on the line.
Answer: 8:11
